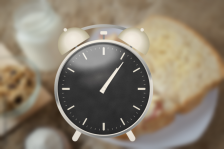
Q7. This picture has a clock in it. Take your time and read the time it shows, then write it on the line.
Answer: 1:06
